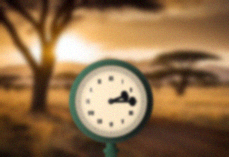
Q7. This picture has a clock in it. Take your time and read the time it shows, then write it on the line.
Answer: 2:15
